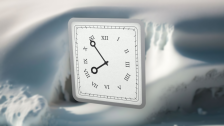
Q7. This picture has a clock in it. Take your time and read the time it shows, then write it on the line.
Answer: 7:54
